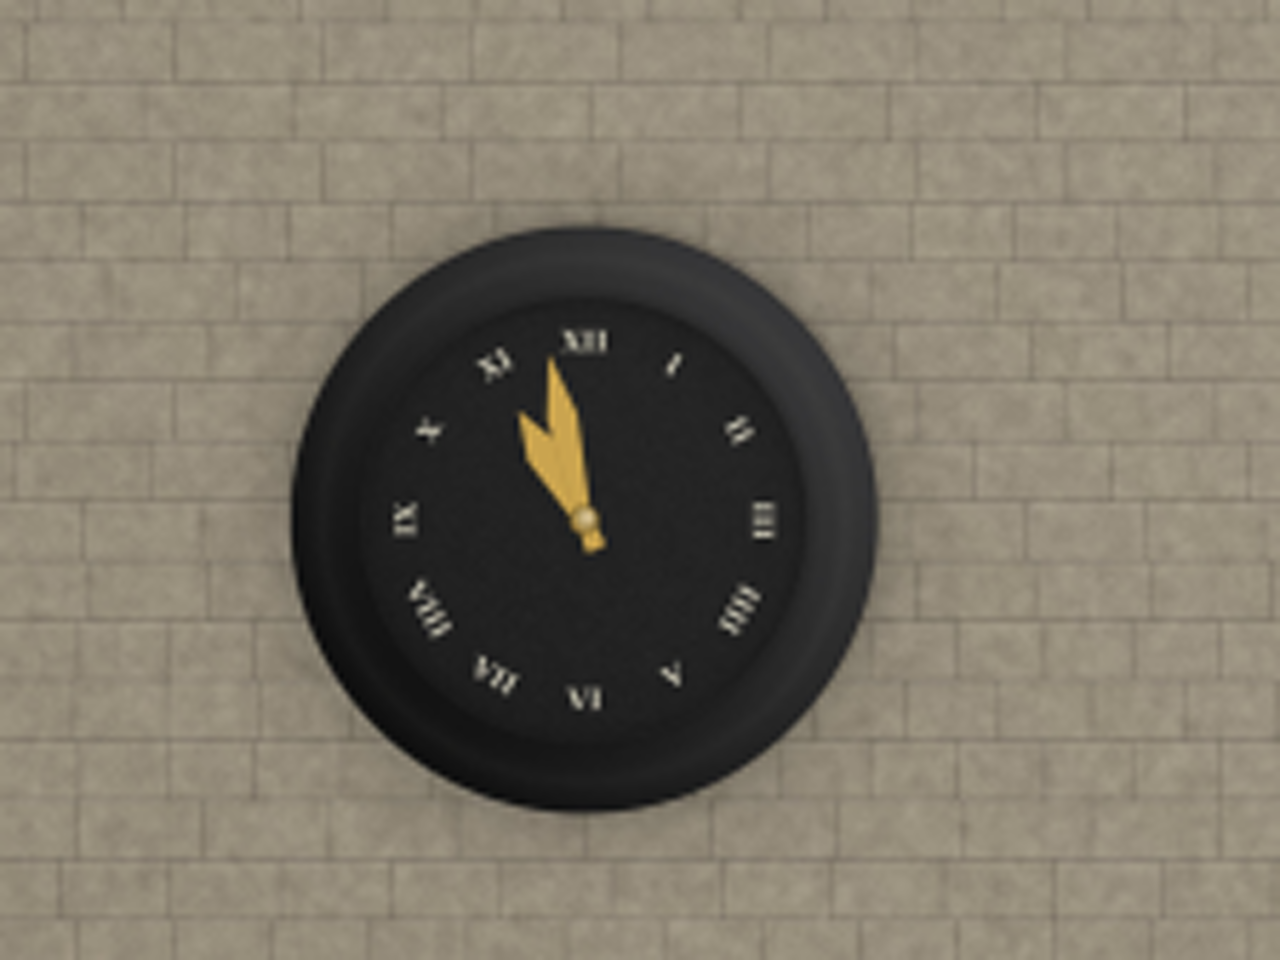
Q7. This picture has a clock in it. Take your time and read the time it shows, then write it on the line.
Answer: 10:58
